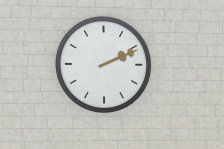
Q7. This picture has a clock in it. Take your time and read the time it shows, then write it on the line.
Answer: 2:11
